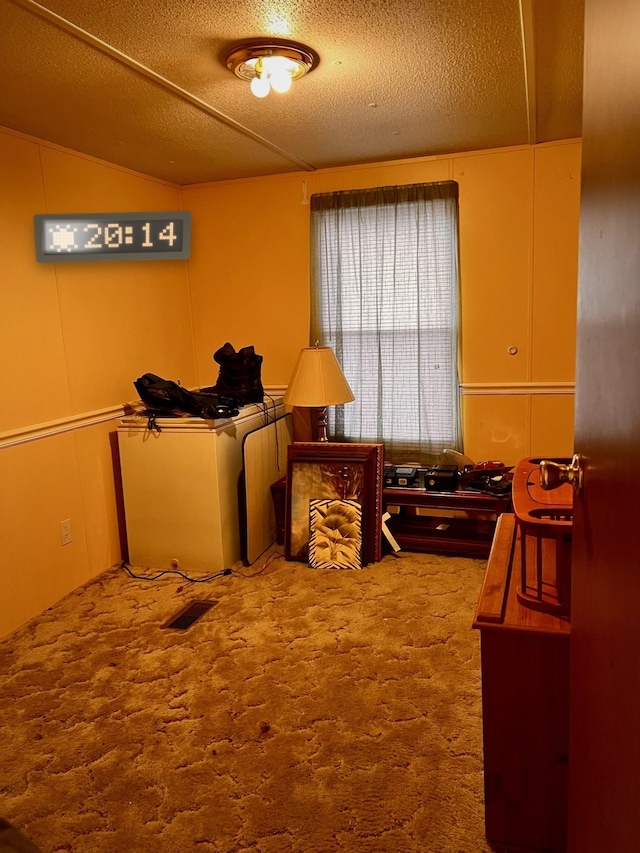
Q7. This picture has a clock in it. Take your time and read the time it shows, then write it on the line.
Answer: 20:14
